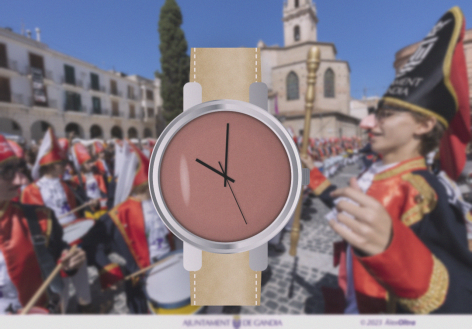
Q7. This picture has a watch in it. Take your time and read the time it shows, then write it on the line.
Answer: 10:00:26
